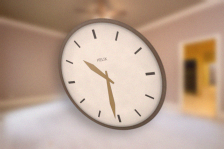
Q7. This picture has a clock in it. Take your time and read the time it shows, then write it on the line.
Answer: 10:31
